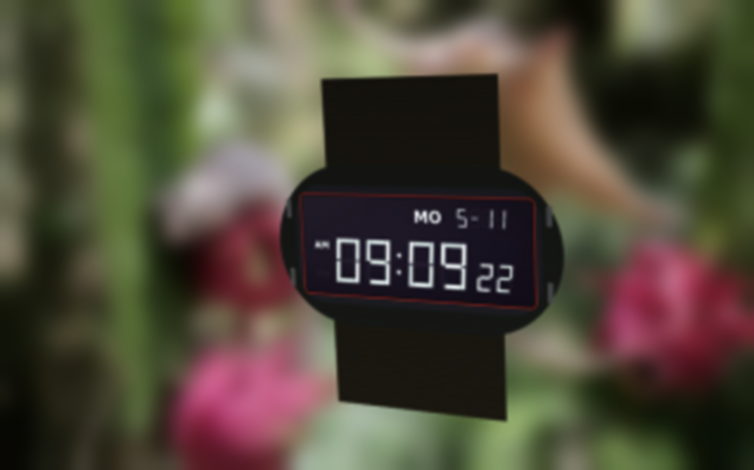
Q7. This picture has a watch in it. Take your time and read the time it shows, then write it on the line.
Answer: 9:09:22
